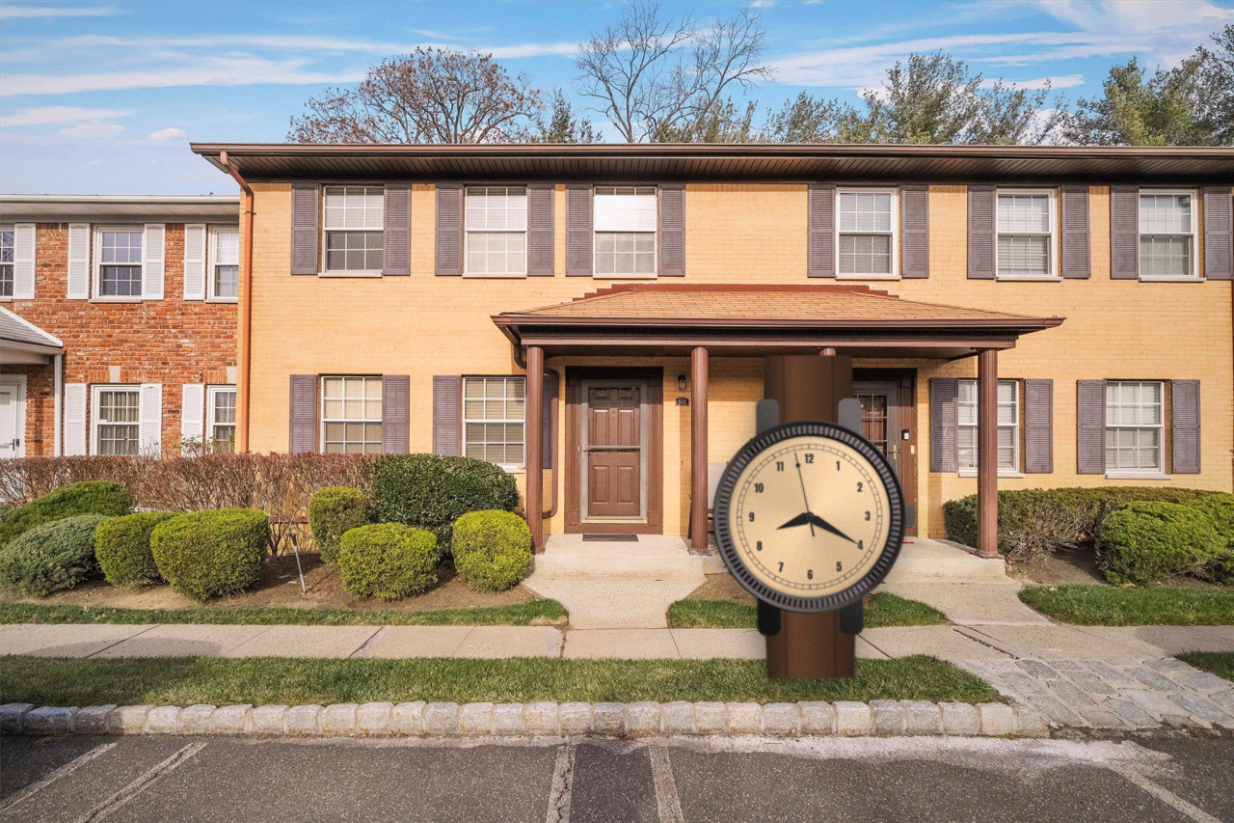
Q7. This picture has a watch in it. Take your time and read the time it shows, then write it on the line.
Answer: 8:19:58
